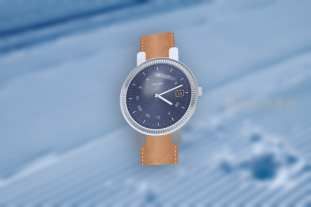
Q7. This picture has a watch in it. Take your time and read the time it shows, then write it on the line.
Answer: 4:12
